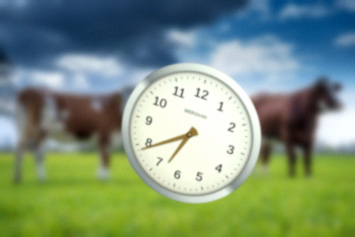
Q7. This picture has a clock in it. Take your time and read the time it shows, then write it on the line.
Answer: 6:39
